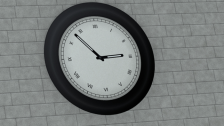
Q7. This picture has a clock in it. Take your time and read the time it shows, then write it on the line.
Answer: 2:53
